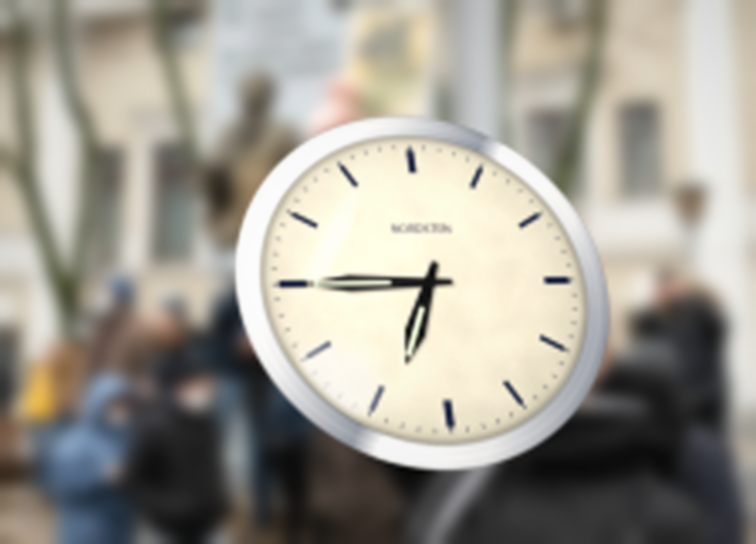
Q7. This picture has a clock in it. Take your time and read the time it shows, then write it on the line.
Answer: 6:45
